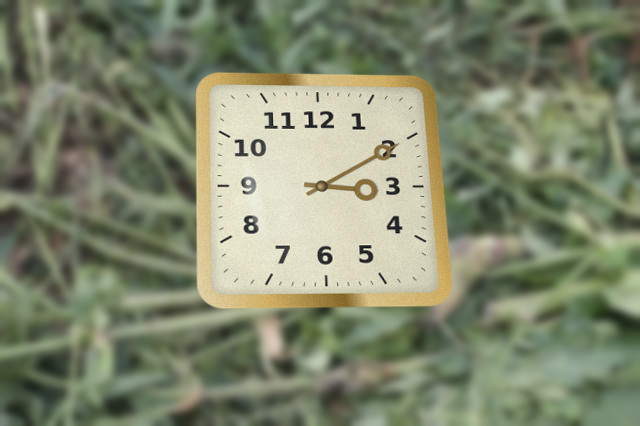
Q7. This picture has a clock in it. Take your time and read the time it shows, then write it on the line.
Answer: 3:10
